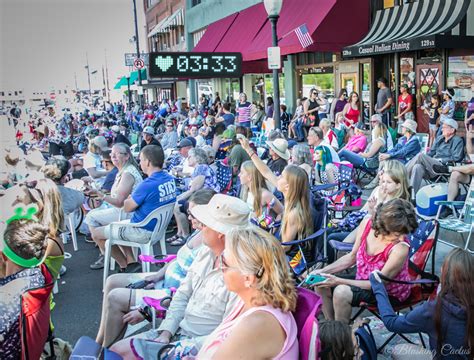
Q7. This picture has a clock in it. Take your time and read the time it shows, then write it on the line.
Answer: 3:33
